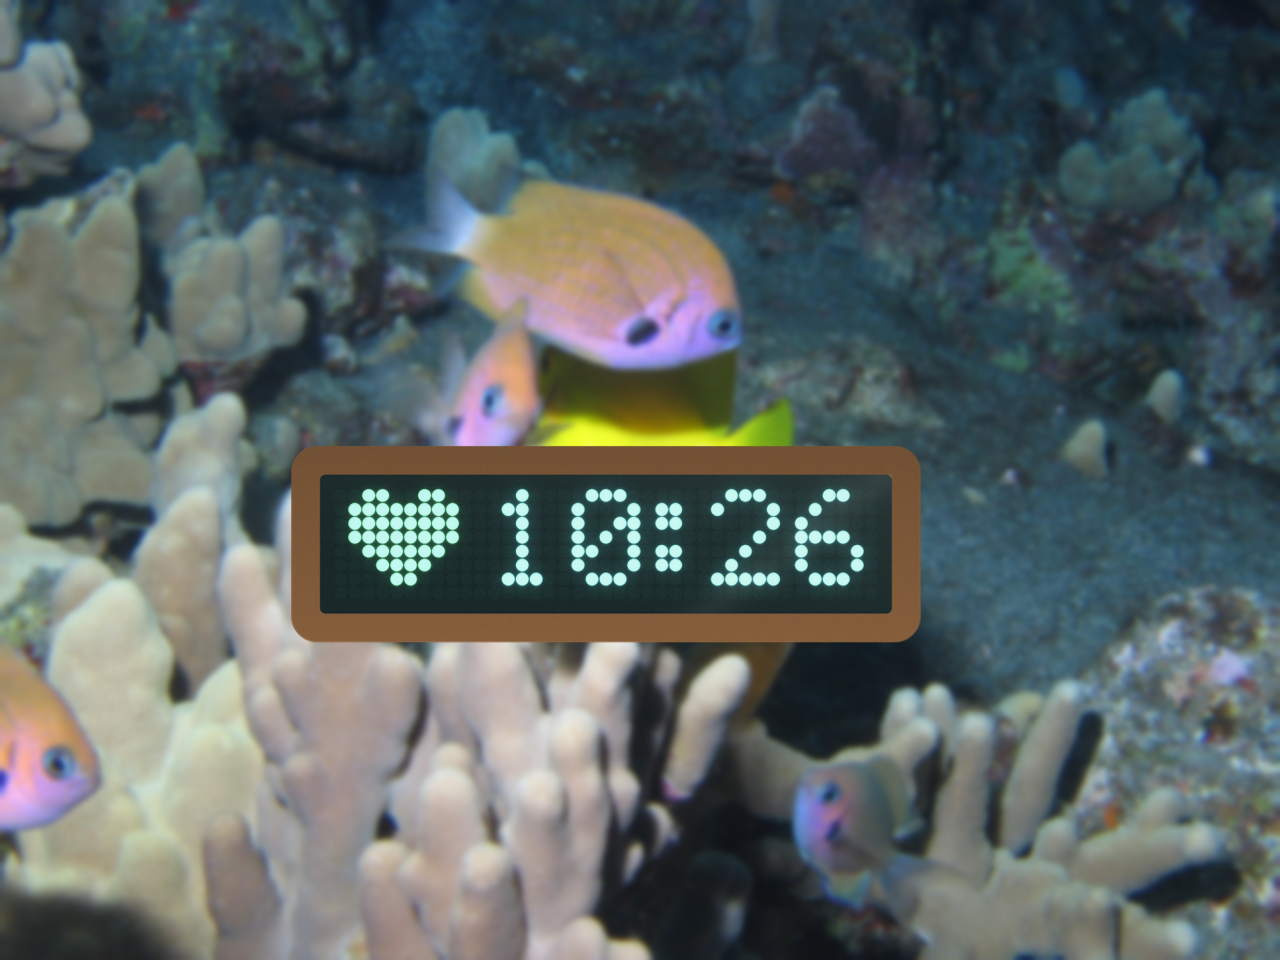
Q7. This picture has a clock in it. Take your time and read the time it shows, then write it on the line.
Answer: 10:26
